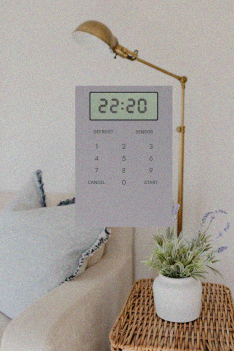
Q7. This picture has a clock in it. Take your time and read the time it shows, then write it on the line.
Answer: 22:20
